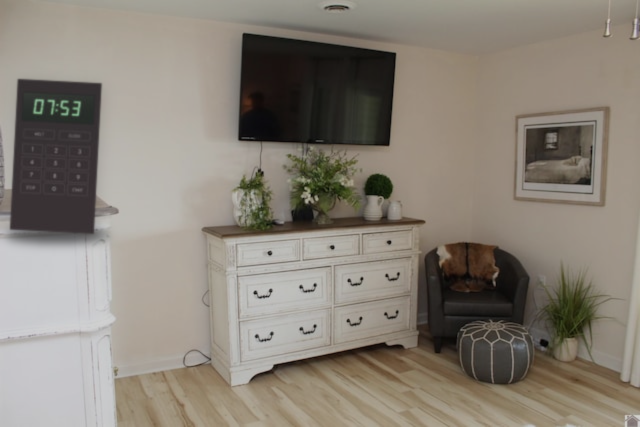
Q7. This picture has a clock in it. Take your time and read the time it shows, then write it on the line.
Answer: 7:53
